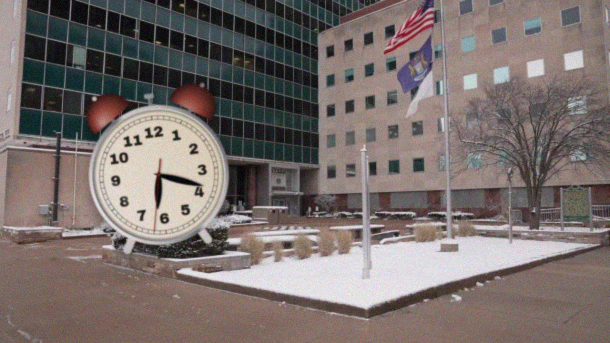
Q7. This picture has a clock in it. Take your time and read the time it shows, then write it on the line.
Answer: 6:18:32
